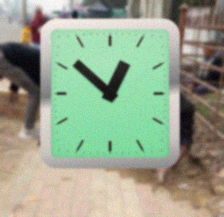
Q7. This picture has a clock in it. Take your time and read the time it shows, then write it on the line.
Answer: 12:52
